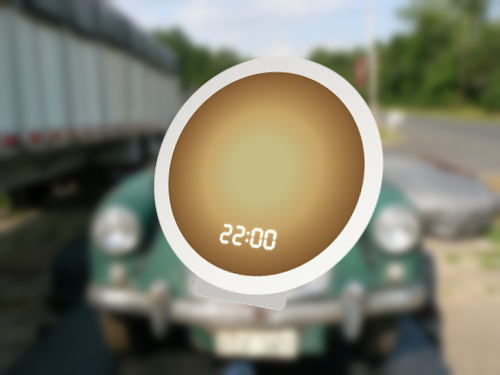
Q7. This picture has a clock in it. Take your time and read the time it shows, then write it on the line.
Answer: 22:00
